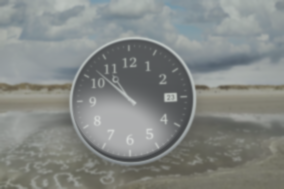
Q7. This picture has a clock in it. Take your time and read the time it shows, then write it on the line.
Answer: 10:52
